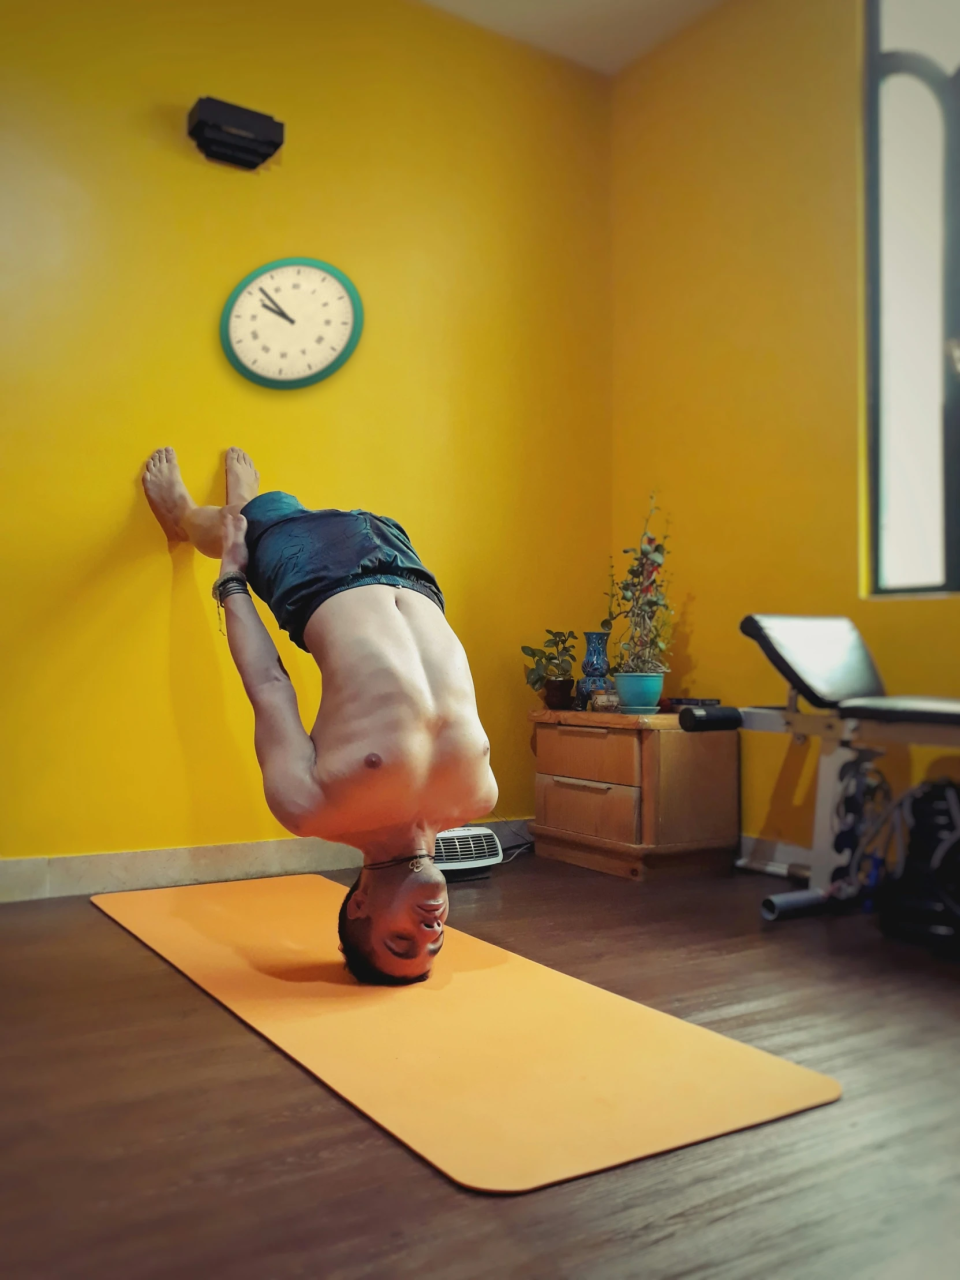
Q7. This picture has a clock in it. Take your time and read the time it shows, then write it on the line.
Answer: 9:52
